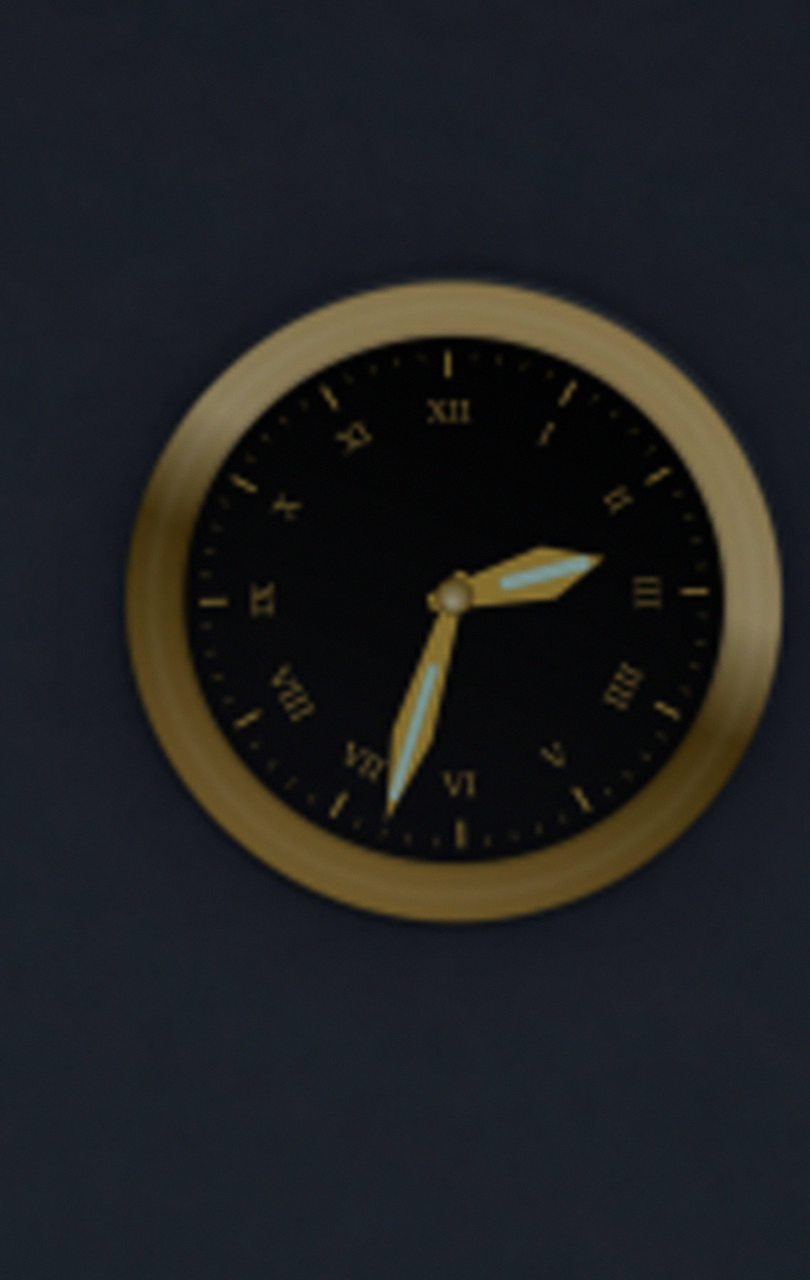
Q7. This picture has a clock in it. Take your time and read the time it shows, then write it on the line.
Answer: 2:33
